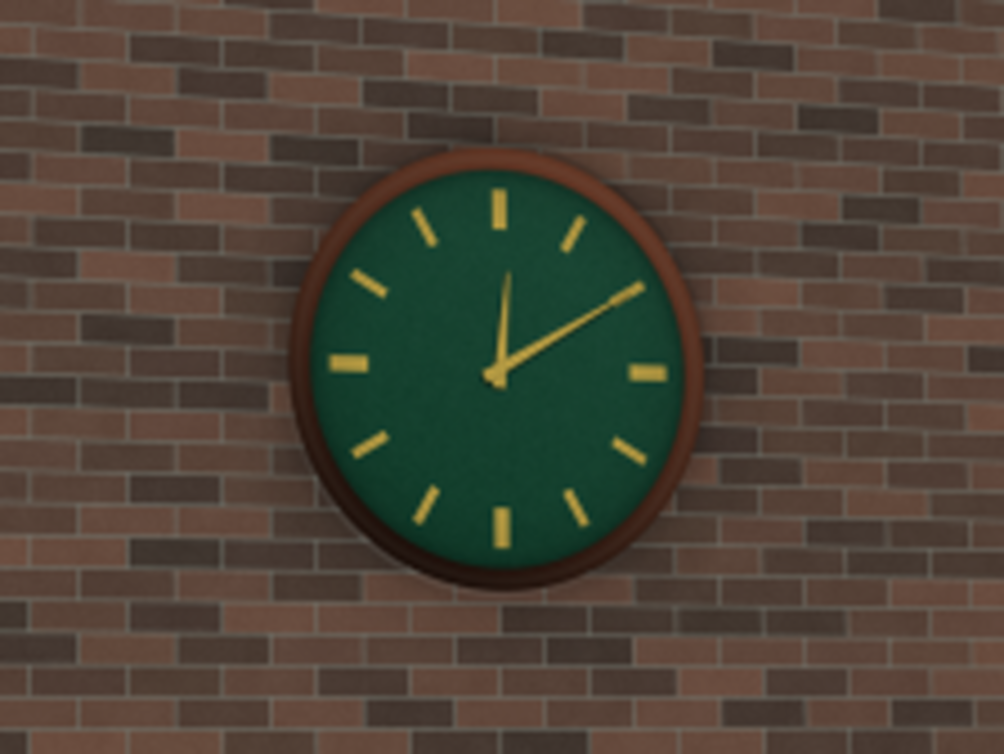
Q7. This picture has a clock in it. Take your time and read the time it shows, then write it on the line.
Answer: 12:10
